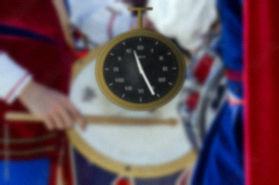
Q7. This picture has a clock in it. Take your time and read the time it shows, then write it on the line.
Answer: 11:26
